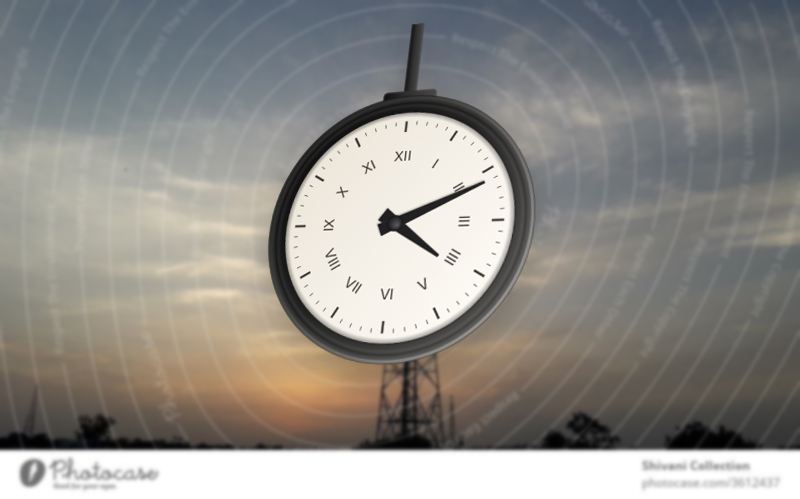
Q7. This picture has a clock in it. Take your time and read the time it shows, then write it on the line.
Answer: 4:11
